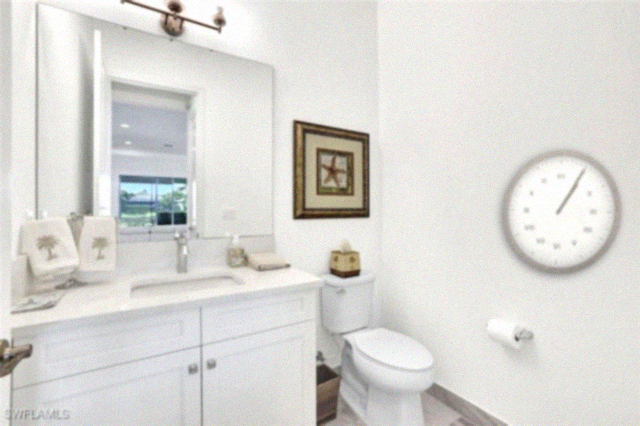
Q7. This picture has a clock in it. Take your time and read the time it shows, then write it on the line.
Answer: 1:05
